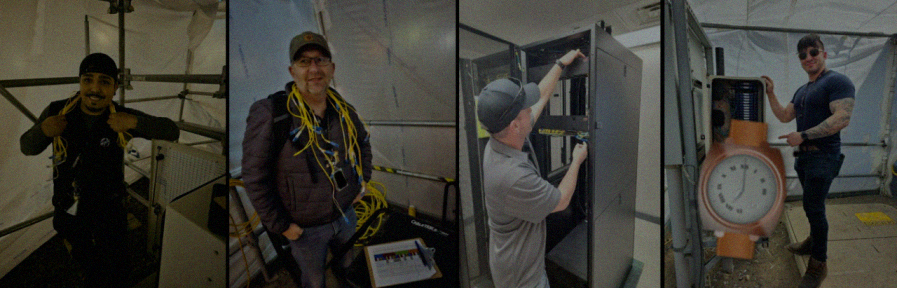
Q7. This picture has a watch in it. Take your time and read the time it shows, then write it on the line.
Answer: 7:00
